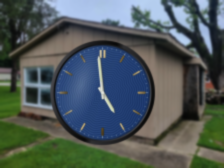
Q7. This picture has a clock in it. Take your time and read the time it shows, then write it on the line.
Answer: 4:59
